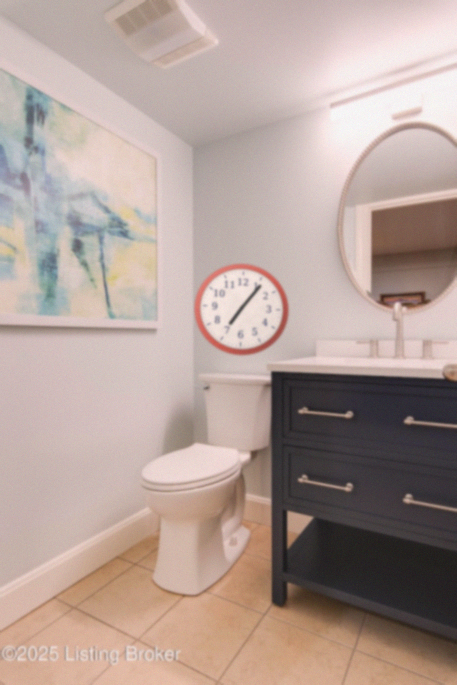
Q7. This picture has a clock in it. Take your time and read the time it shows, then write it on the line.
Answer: 7:06
